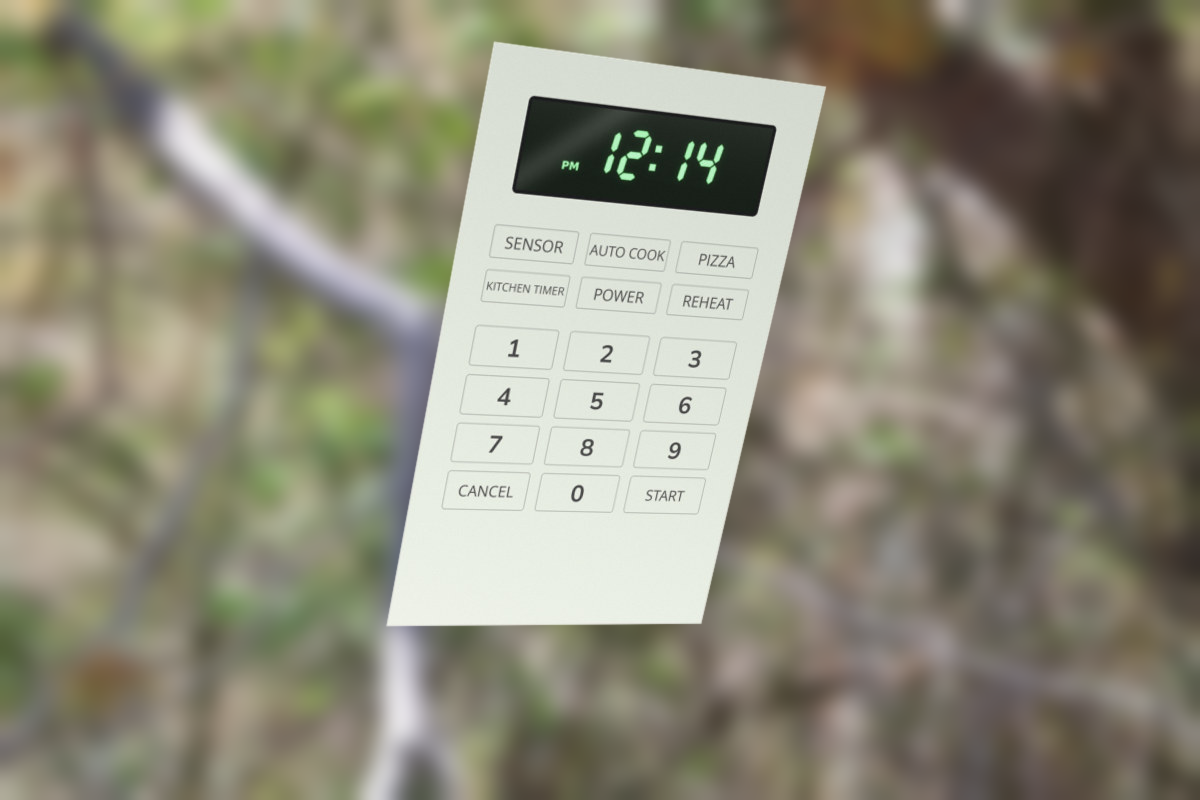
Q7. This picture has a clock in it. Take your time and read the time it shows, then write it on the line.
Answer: 12:14
